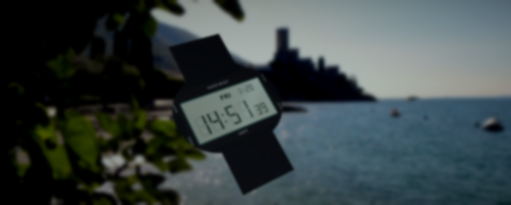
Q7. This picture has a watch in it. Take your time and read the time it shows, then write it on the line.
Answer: 14:51
